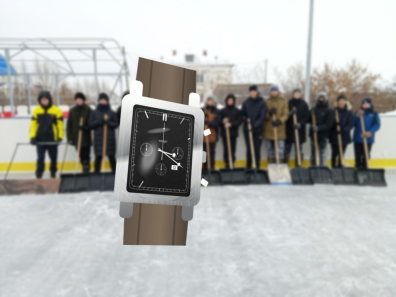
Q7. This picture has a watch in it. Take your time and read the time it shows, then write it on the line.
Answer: 3:20
